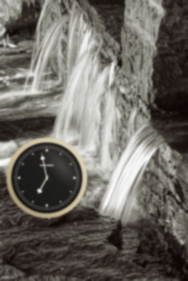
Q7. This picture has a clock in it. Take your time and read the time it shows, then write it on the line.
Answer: 6:58
